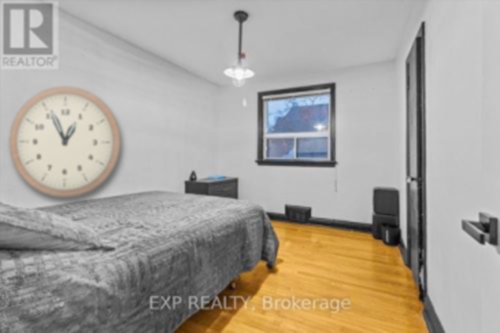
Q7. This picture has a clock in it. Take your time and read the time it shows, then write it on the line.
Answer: 12:56
